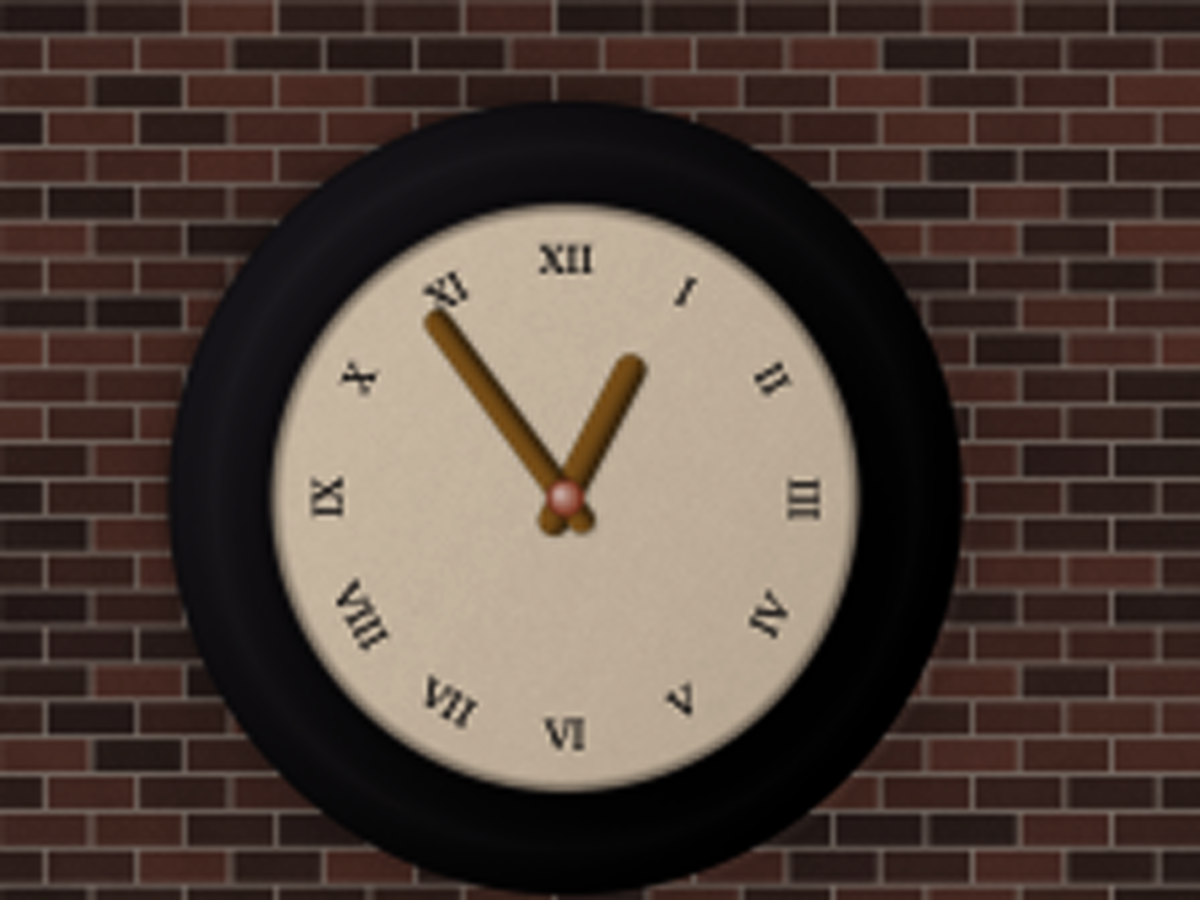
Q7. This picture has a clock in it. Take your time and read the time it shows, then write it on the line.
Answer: 12:54
